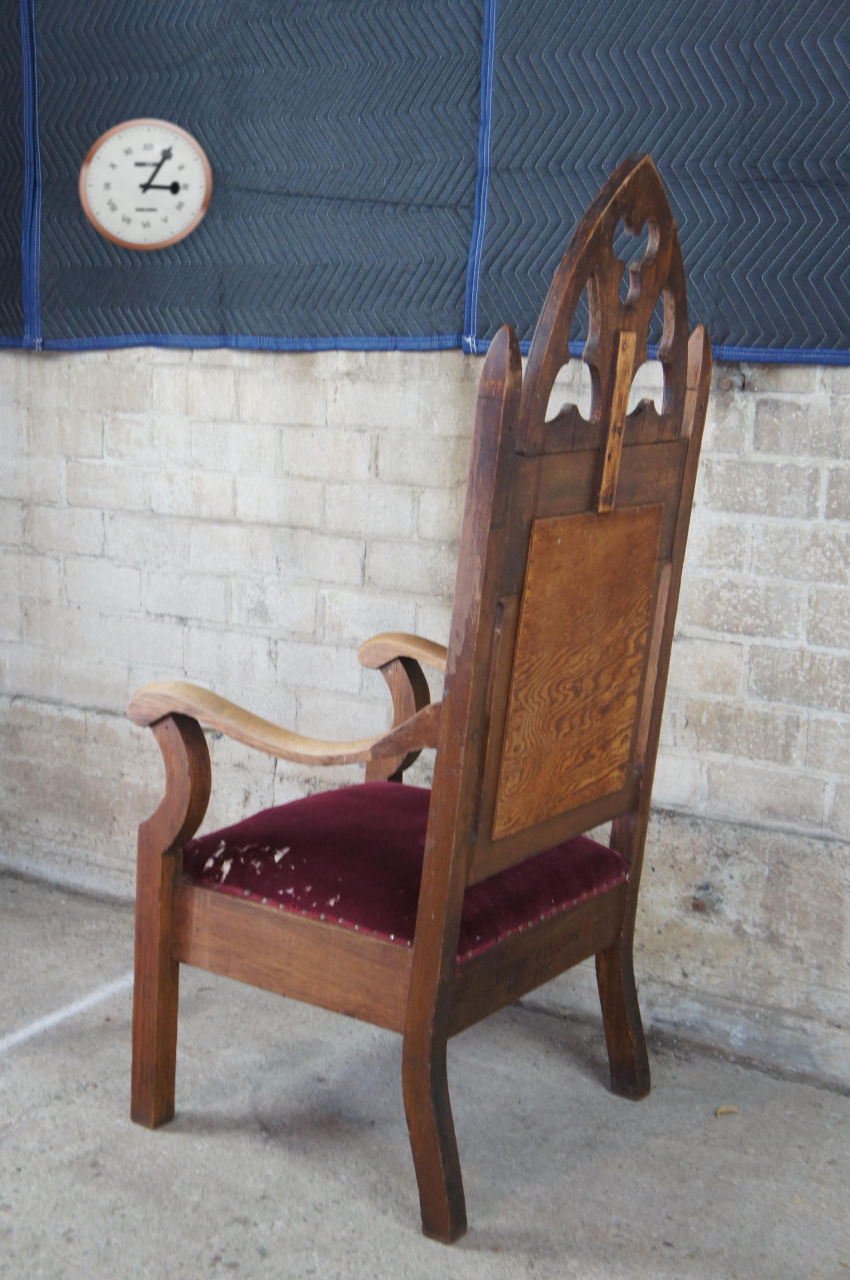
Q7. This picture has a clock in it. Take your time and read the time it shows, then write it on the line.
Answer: 3:05
